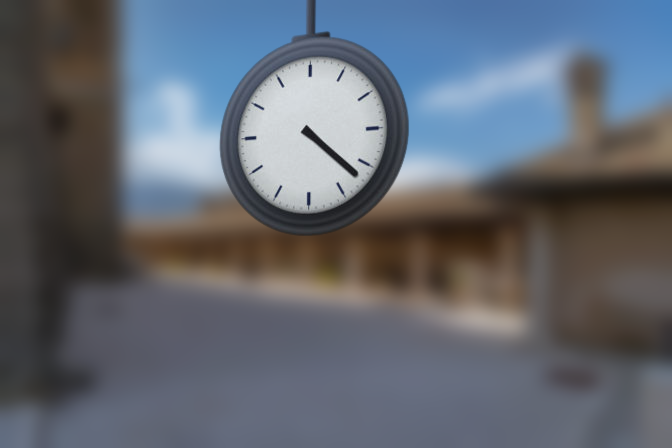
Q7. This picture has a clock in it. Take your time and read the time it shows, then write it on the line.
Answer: 4:22
